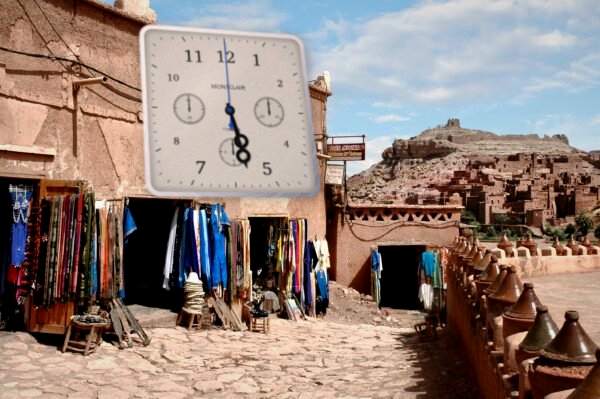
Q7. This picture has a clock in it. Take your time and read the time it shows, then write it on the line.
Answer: 5:28
